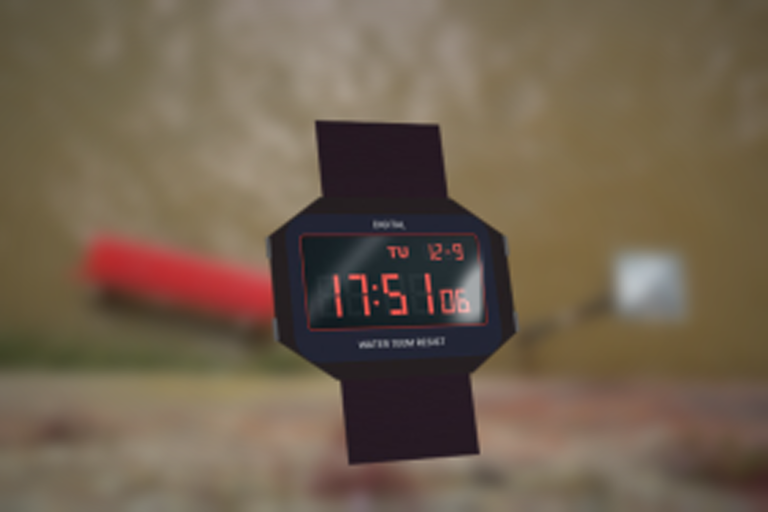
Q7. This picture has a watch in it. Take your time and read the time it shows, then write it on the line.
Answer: 17:51:06
